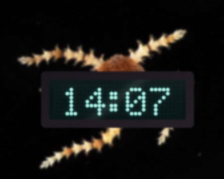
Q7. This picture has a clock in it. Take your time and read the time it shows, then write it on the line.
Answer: 14:07
